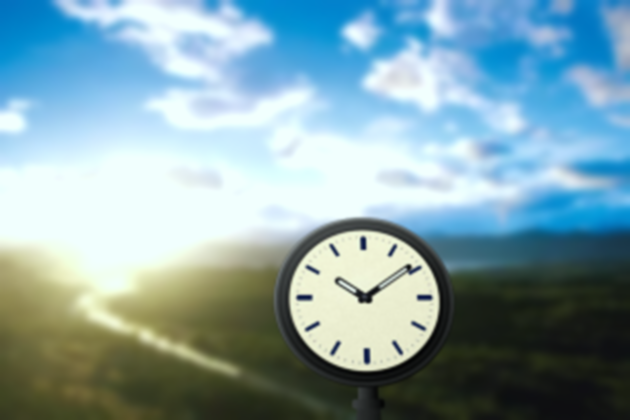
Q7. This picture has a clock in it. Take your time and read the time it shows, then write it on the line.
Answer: 10:09
